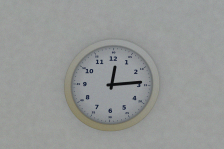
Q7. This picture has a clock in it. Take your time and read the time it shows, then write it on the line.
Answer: 12:14
